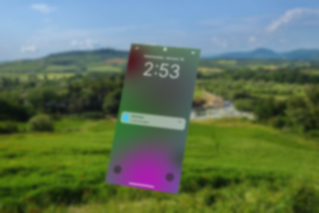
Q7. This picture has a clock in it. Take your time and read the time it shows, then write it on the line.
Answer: 2:53
